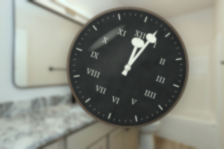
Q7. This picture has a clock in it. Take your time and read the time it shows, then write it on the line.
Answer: 12:03
